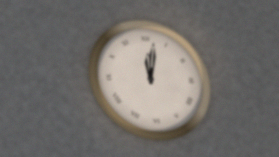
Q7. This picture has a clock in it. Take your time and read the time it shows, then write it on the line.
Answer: 12:02
